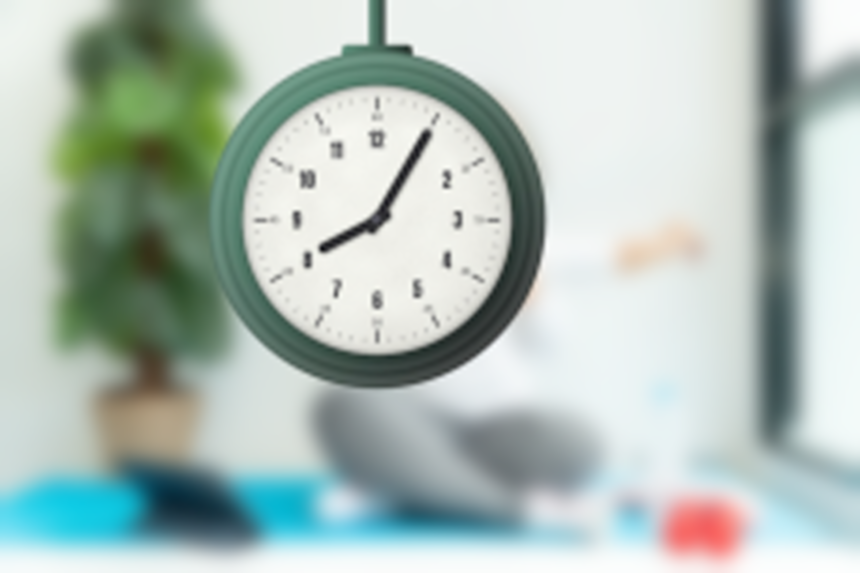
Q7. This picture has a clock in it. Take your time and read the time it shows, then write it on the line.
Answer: 8:05
